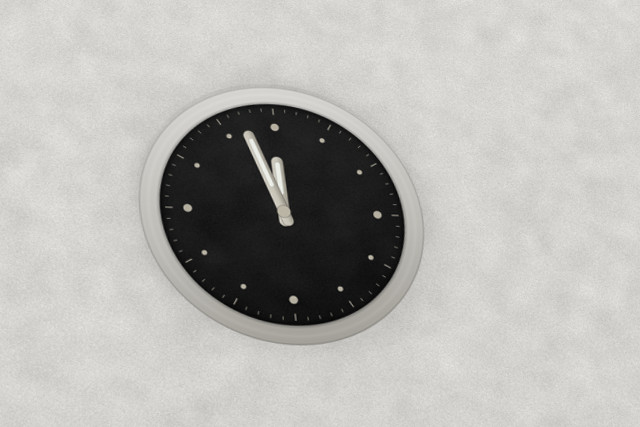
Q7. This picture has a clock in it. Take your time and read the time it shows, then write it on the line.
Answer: 11:57
